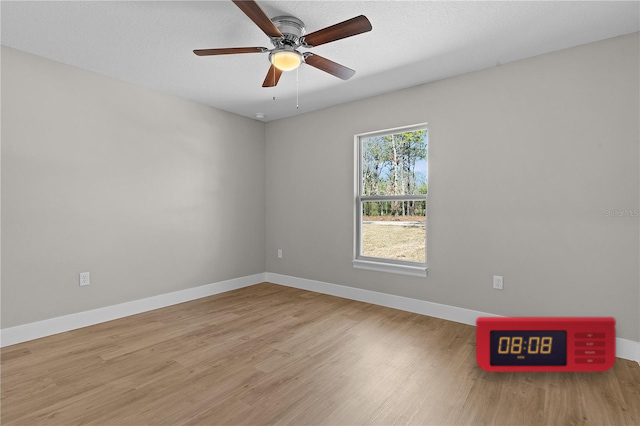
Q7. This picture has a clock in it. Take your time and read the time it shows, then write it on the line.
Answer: 8:08
